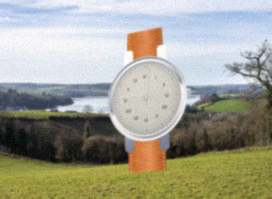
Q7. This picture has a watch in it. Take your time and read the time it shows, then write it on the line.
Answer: 9:01
